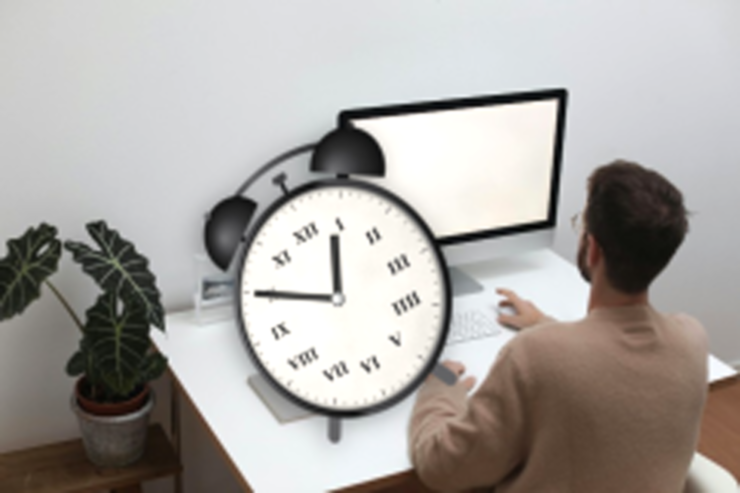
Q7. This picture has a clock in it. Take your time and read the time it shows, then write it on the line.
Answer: 12:50
